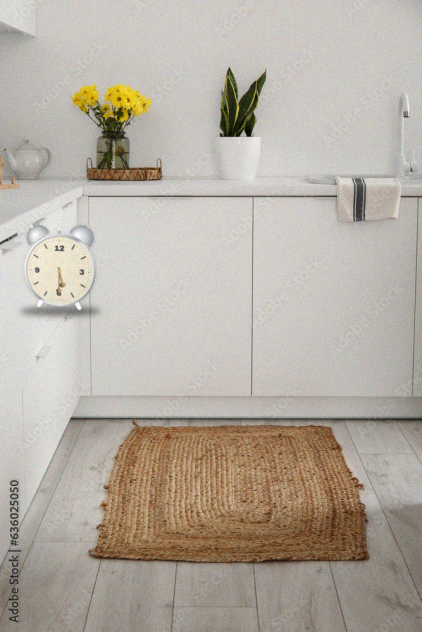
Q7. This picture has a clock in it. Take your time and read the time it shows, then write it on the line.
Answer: 5:30
